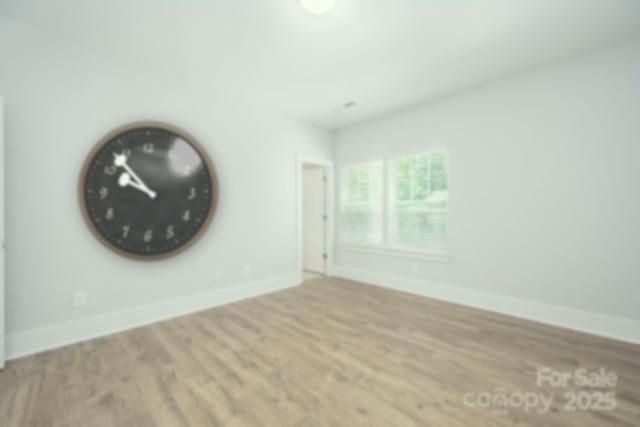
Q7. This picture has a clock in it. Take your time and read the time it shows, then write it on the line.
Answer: 9:53
